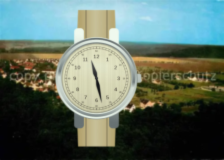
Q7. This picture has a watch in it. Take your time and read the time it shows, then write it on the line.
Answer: 11:28
